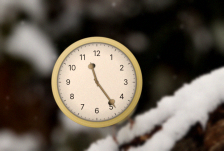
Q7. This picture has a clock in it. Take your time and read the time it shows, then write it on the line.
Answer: 11:24
